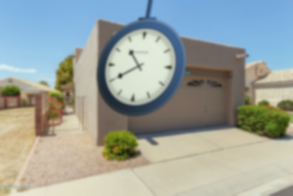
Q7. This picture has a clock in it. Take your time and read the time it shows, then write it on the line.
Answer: 10:40
